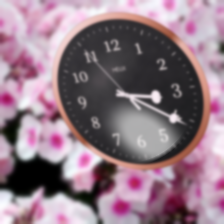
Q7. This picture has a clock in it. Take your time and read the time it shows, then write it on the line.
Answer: 3:20:55
